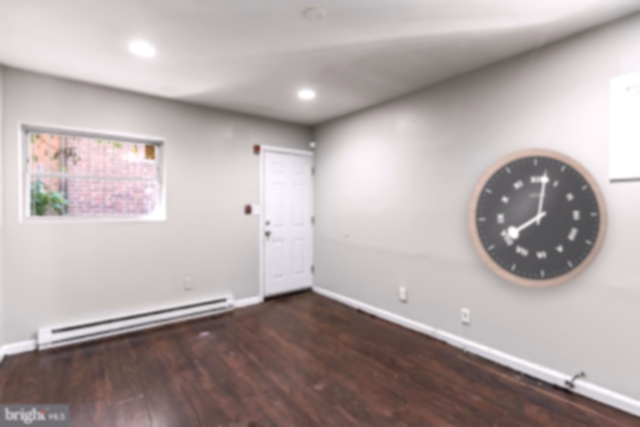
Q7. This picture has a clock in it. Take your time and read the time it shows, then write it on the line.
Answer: 8:02
